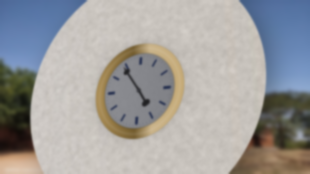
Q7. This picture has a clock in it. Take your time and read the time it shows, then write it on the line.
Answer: 4:54
